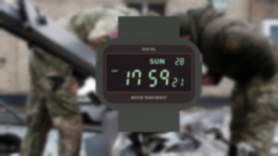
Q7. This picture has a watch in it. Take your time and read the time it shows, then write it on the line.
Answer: 17:59
